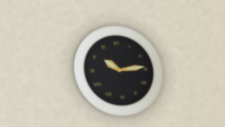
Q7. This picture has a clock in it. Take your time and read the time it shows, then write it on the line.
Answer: 10:14
